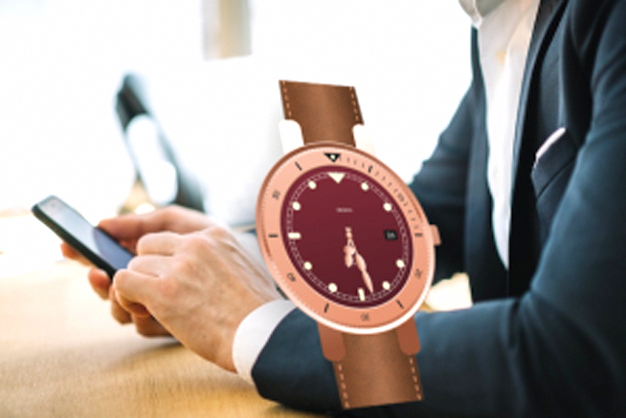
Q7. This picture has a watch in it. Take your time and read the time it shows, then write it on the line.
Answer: 6:28
